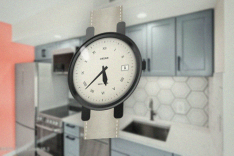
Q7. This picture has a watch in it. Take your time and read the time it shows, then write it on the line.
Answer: 5:38
